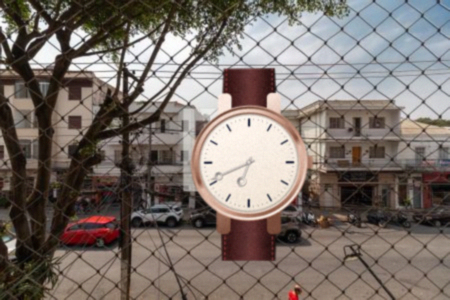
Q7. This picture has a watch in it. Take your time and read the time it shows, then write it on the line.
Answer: 6:41
